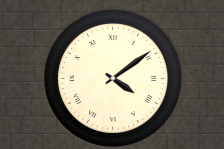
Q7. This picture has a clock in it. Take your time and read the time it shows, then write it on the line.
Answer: 4:09
